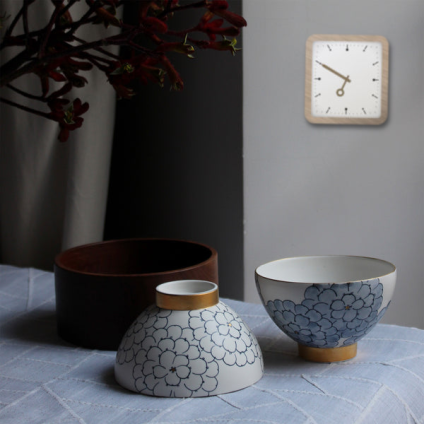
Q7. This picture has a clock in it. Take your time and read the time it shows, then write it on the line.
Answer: 6:50
